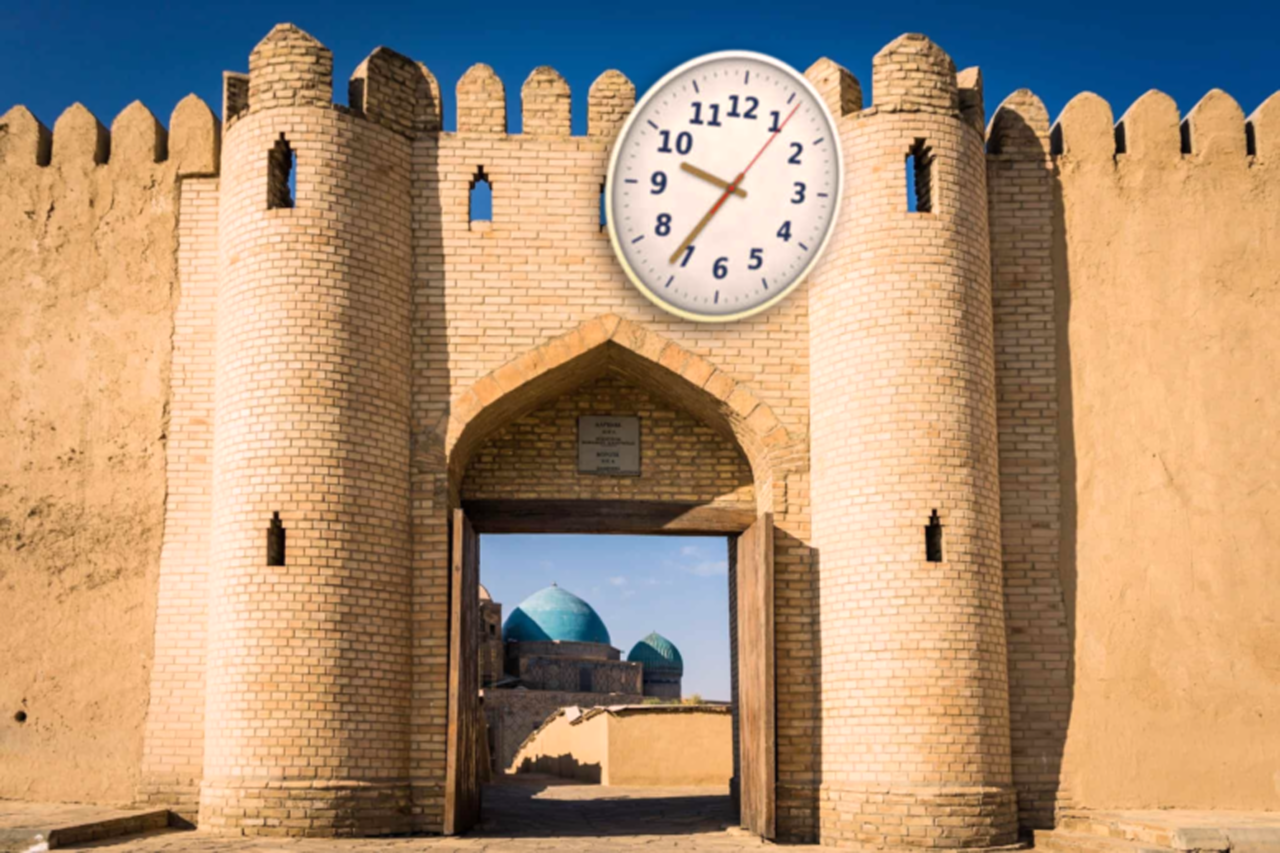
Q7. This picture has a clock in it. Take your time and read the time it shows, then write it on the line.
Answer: 9:36:06
